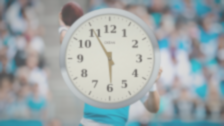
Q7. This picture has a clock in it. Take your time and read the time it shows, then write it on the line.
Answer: 5:55
